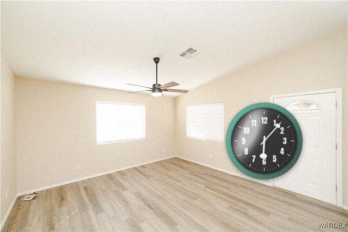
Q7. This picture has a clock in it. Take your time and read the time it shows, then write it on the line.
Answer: 6:07
